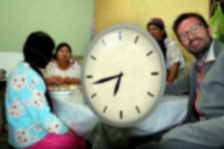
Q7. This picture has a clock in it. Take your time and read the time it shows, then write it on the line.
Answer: 6:43
